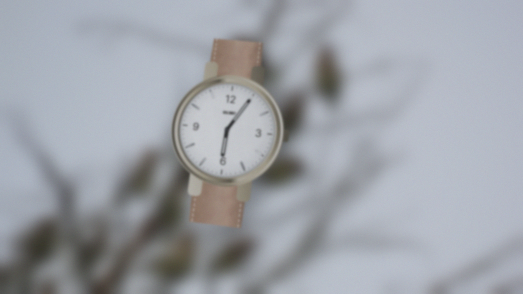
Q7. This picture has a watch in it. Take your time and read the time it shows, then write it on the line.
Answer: 6:05
